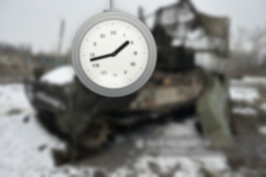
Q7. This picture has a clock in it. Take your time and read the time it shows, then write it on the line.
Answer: 1:43
